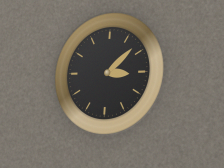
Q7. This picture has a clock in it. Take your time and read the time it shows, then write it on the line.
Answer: 3:08
